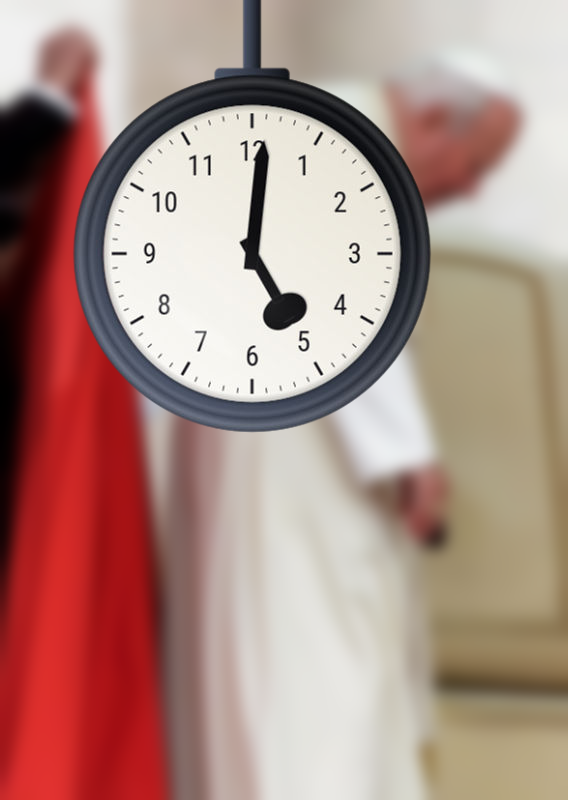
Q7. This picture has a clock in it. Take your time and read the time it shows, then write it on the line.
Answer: 5:01
